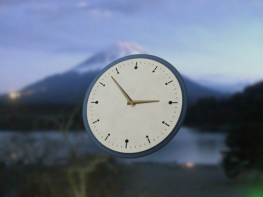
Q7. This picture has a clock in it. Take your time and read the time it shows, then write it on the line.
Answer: 2:53
